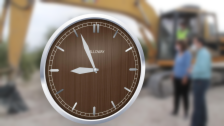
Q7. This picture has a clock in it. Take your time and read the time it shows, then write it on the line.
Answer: 8:56
